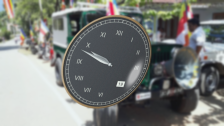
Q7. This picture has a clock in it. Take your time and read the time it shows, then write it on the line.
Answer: 9:48
